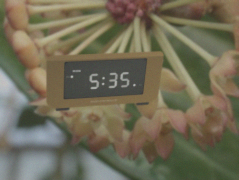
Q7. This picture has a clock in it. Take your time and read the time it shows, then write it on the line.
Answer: 5:35
